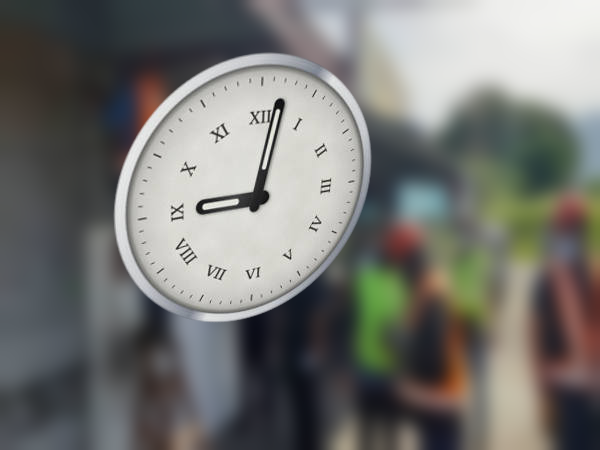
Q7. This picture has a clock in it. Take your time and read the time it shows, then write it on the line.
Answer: 9:02
